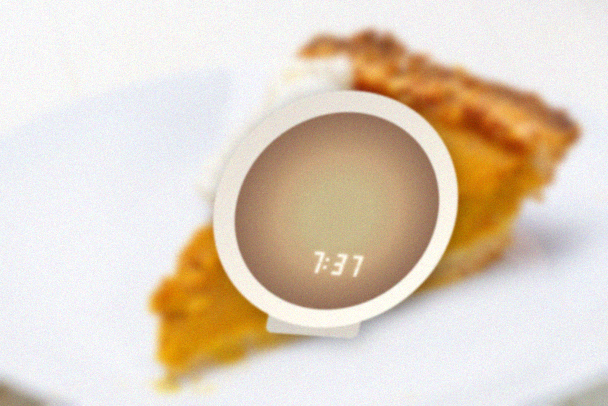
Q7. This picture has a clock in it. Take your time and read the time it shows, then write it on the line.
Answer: 7:37
